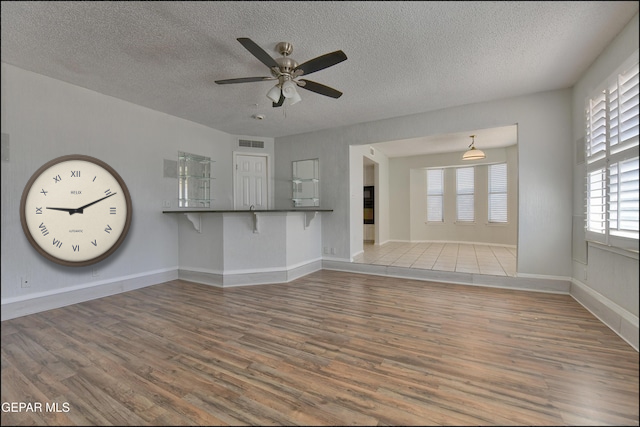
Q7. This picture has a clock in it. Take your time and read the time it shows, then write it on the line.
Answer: 9:11
